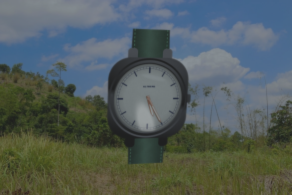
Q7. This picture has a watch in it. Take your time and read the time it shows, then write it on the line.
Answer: 5:25
